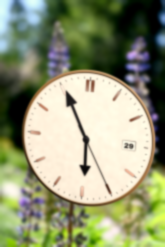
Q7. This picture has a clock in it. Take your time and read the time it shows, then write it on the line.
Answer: 5:55:25
